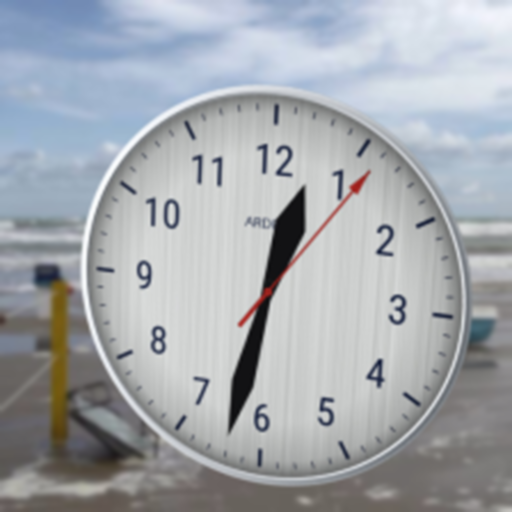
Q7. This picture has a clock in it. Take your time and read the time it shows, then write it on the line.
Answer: 12:32:06
